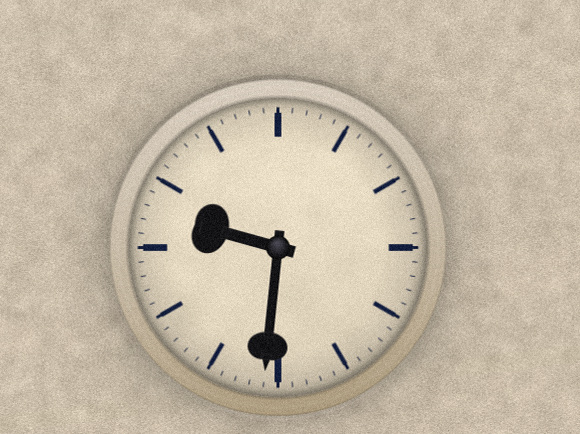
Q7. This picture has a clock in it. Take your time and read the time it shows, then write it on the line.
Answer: 9:31
